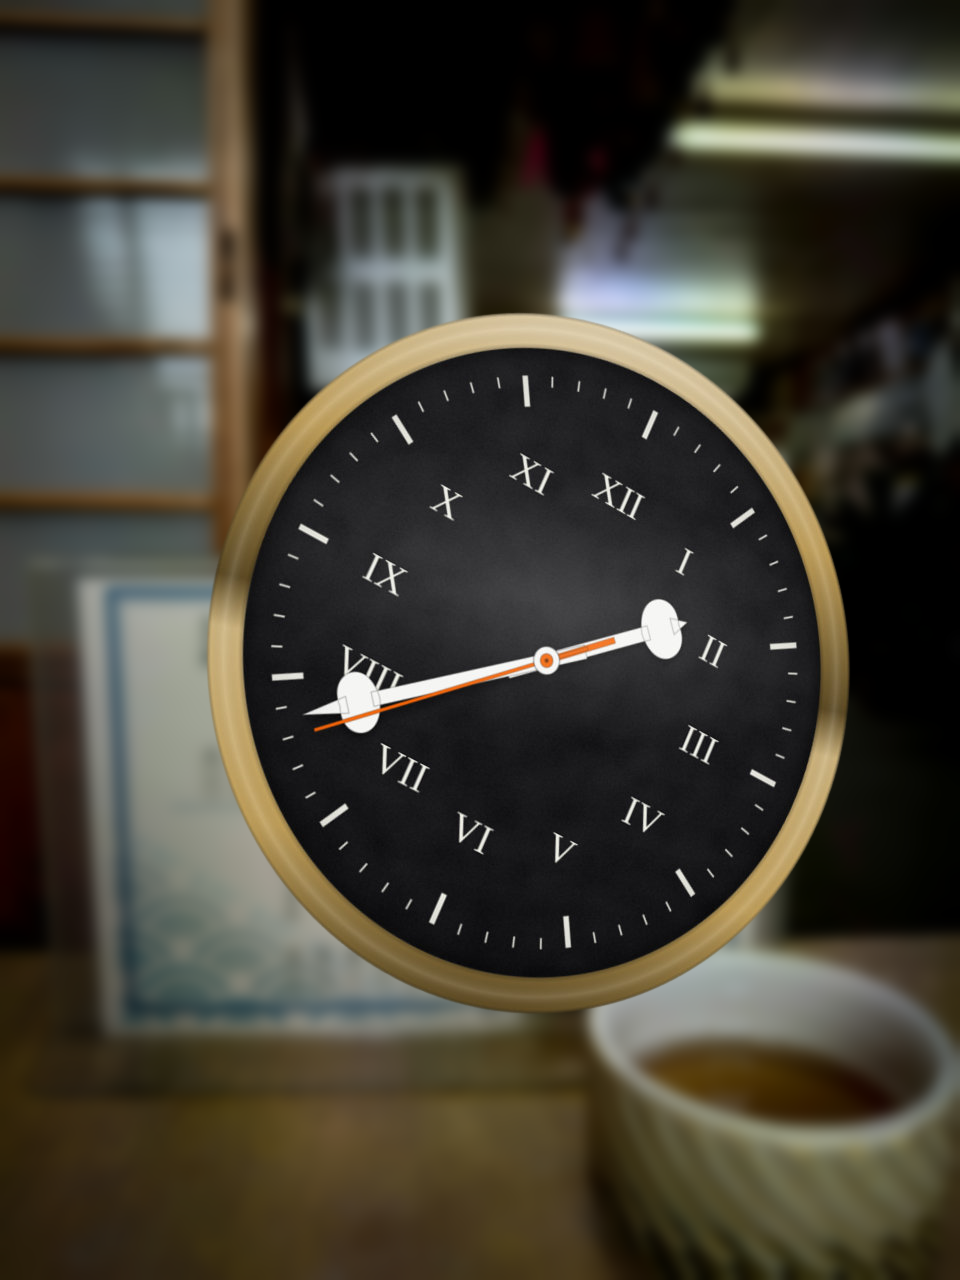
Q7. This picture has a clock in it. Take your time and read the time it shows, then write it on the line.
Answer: 1:38:38
